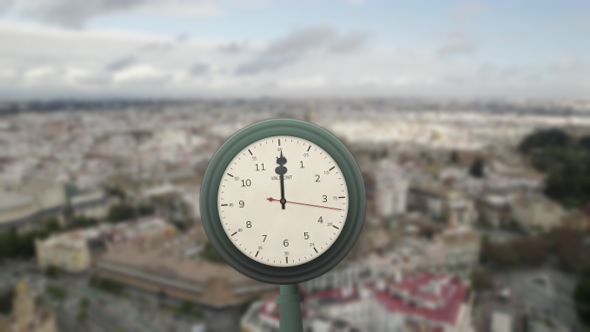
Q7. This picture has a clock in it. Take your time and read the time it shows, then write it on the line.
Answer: 12:00:17
